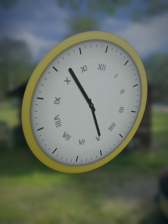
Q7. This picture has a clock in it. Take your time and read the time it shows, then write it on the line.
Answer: 4:52
